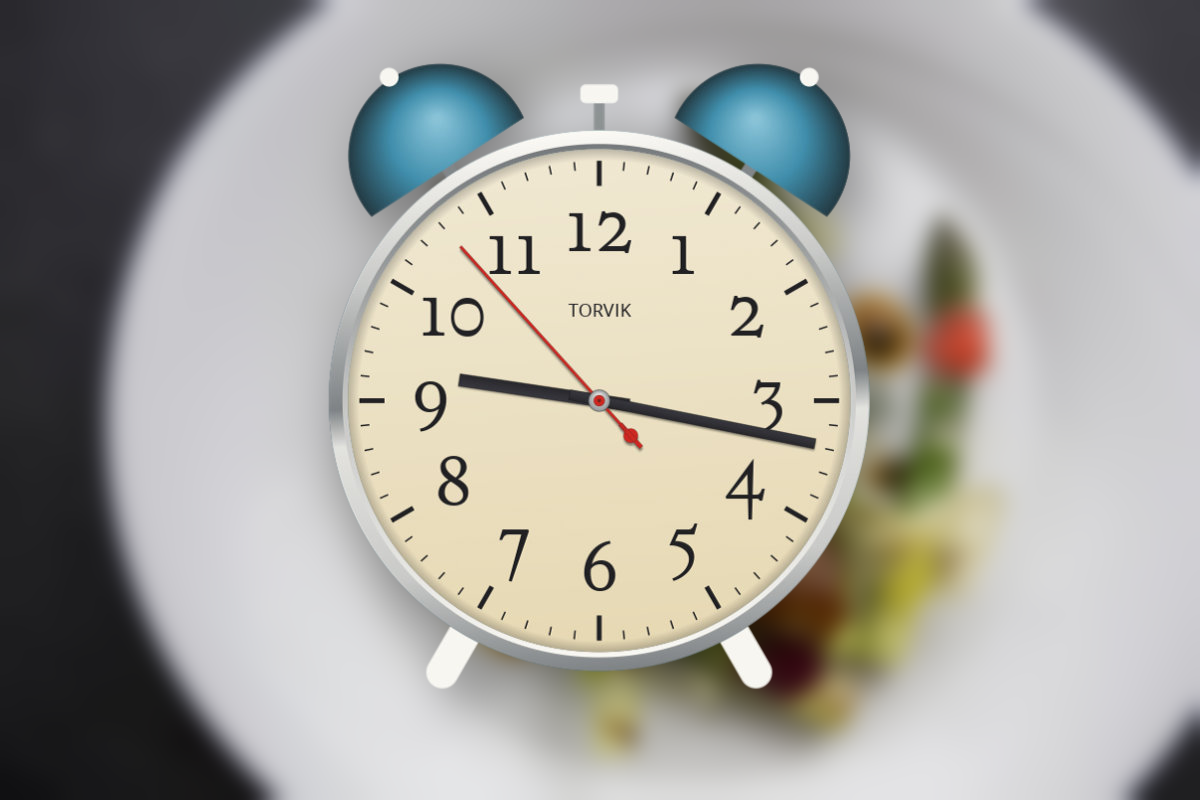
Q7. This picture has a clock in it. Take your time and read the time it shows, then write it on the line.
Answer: 9:16:53
